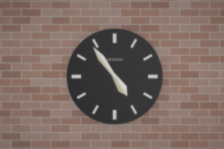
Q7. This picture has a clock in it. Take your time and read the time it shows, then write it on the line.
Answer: 4:54
